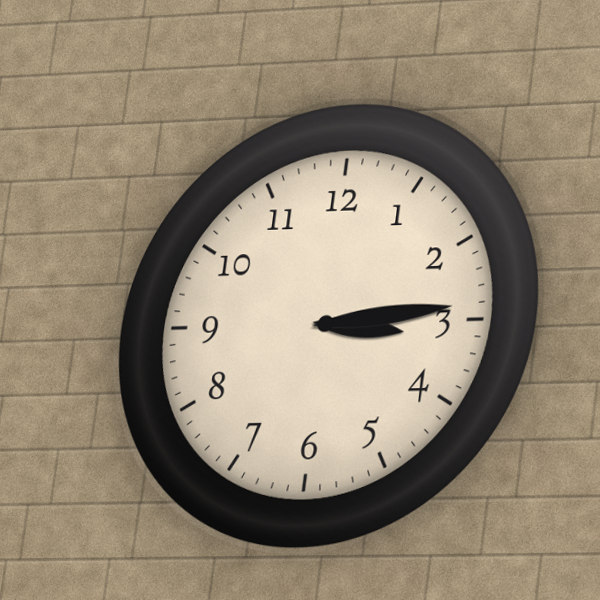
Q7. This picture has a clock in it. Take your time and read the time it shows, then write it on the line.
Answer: 3:14
